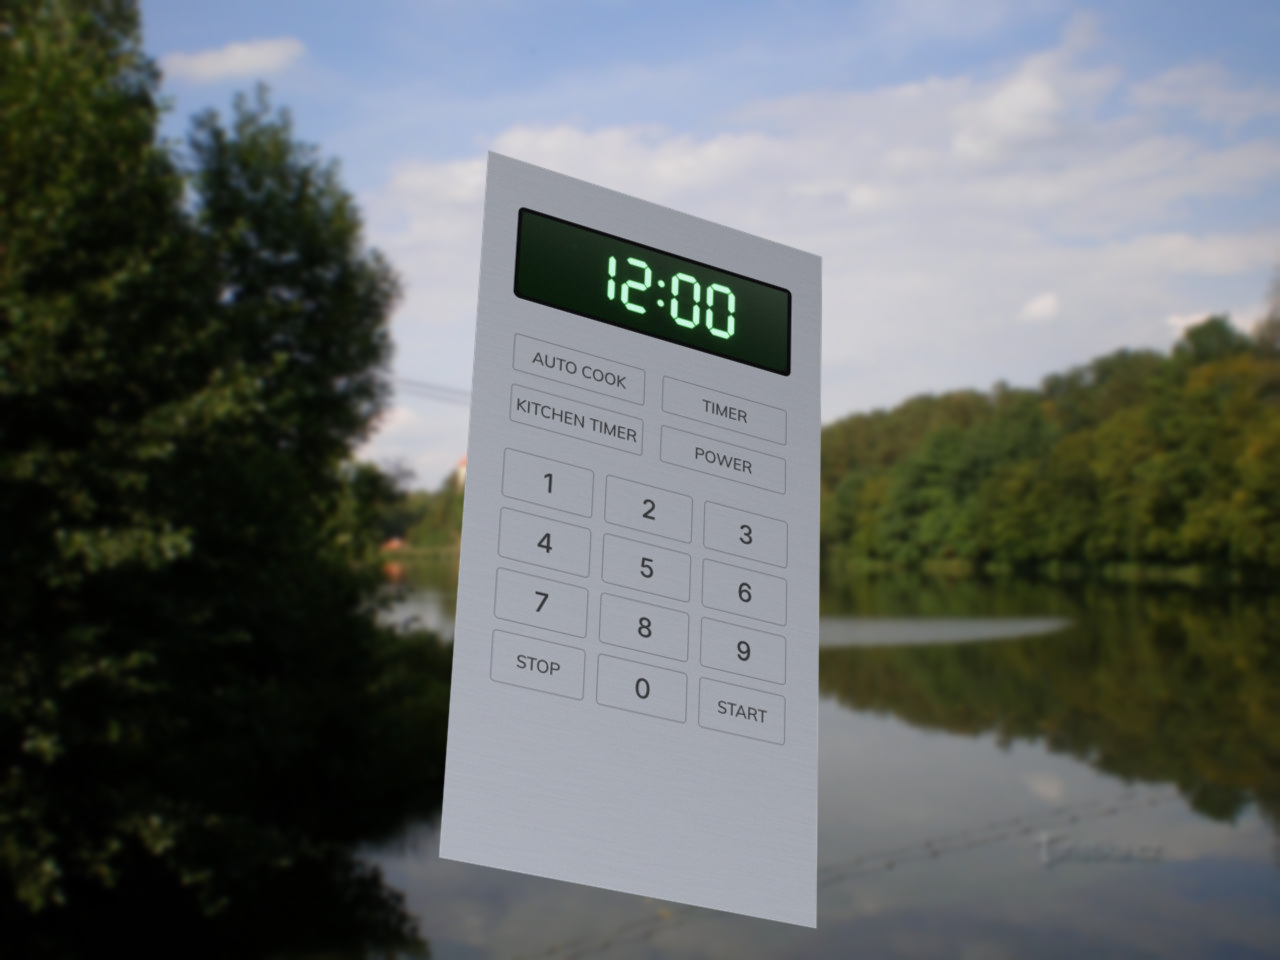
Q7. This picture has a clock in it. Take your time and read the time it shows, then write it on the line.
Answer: 12:00
